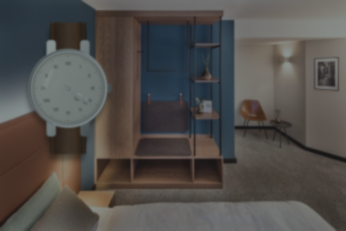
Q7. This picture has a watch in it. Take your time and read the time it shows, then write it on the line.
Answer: 4:21
